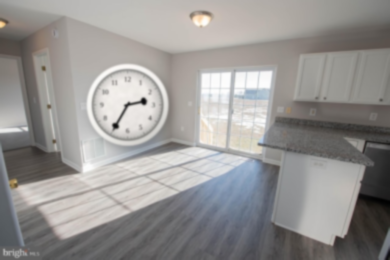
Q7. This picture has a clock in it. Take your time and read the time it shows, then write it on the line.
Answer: 2:35
